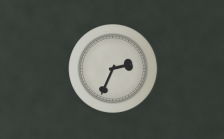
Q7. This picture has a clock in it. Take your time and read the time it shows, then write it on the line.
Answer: 2:34
